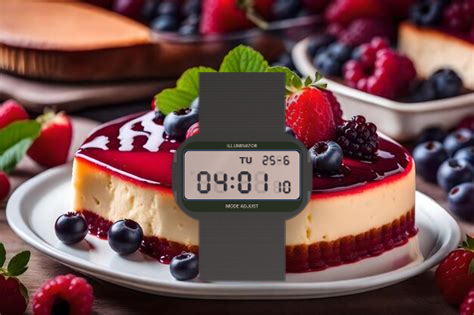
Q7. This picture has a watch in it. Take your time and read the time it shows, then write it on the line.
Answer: 4:01:10
